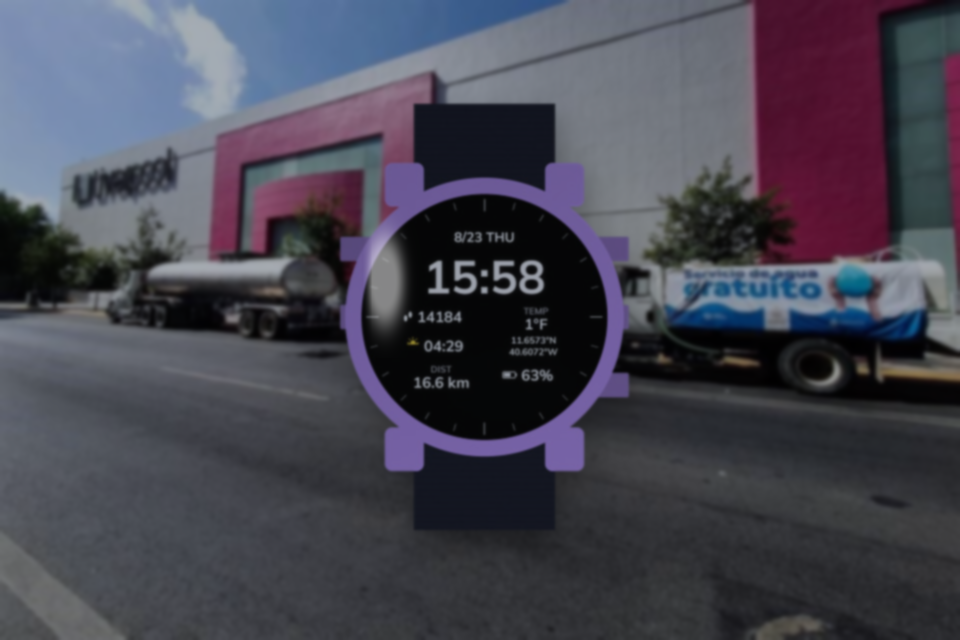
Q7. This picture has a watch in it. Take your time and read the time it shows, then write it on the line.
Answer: 15:58
